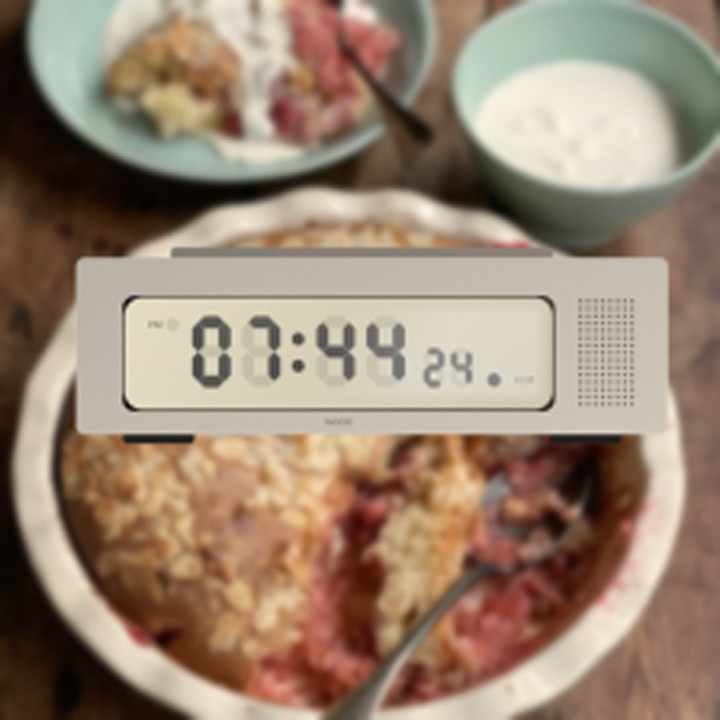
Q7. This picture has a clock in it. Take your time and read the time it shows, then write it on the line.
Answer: 7:44:24
